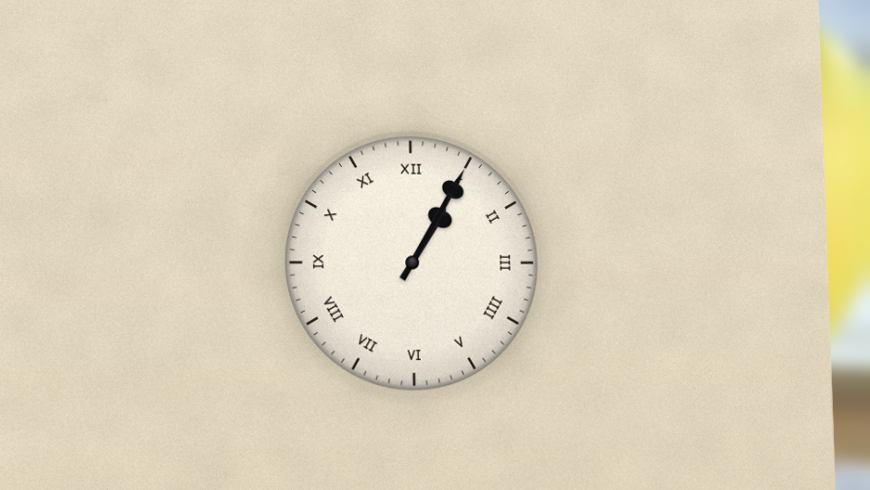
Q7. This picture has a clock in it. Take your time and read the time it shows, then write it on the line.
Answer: 1:05
